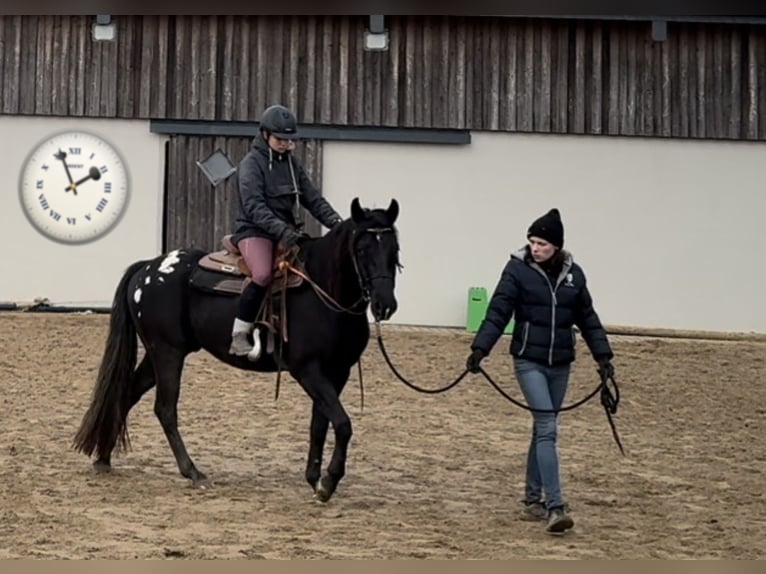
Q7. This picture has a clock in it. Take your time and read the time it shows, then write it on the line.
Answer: 1:56
